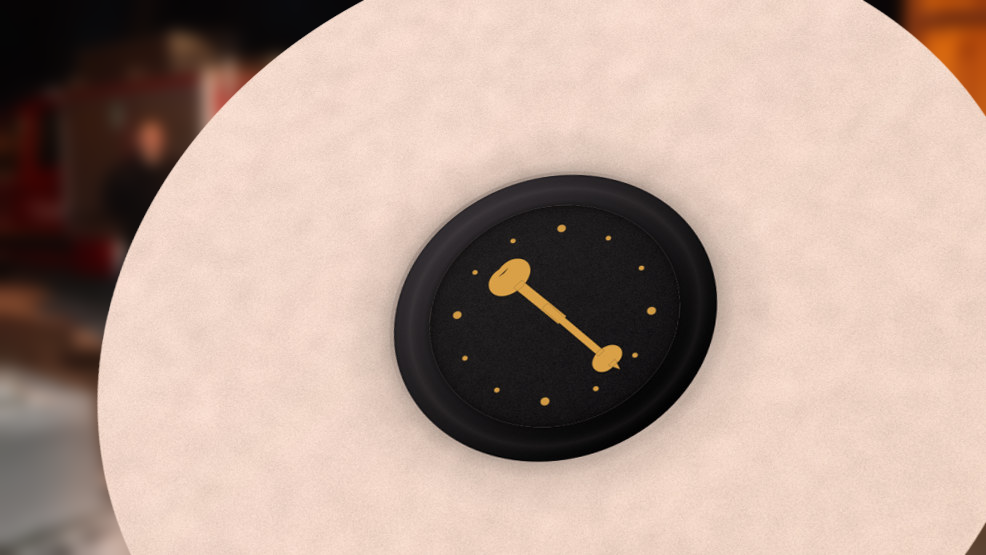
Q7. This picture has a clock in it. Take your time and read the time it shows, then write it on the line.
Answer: 10:22
